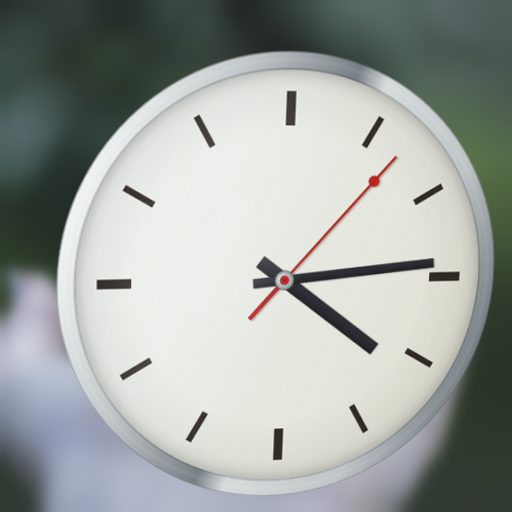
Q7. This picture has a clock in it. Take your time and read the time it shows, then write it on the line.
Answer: 4:14:07
